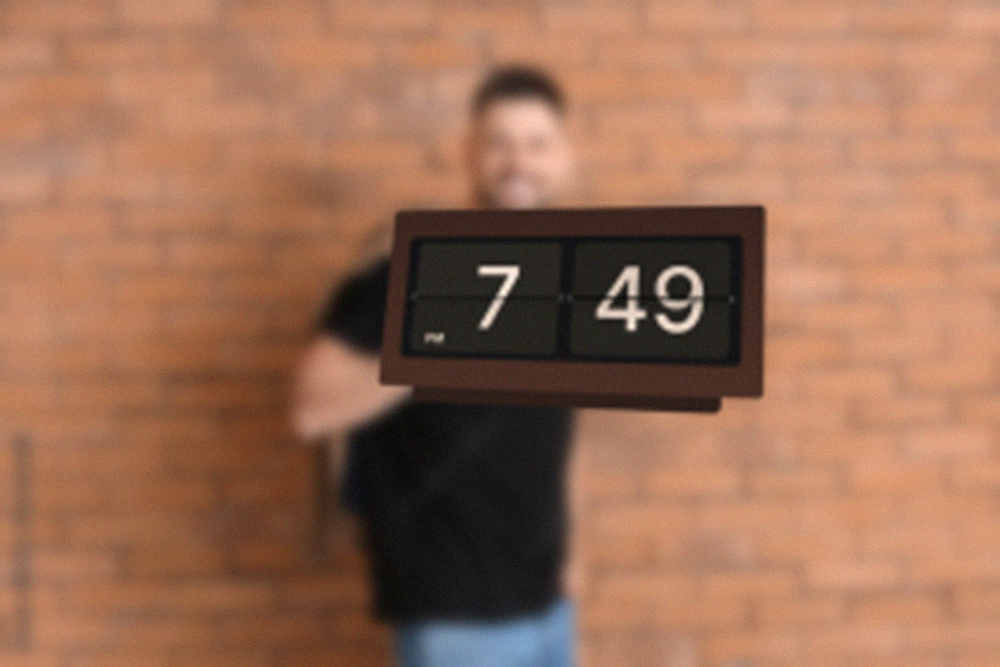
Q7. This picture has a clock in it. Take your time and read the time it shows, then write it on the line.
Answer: 7:49
